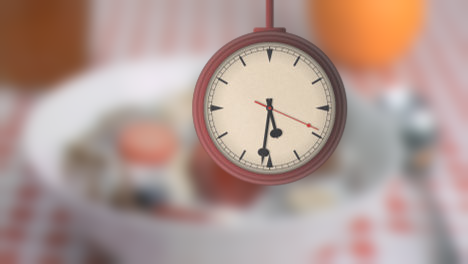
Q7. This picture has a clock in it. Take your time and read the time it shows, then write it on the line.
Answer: 5:31:19
